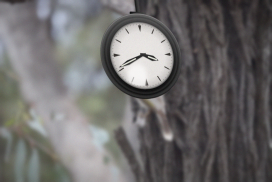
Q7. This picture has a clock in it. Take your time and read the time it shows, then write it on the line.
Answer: 3:41
